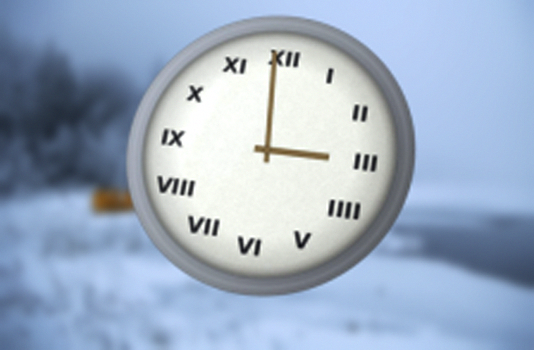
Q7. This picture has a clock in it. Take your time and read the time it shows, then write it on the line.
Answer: 2:59
